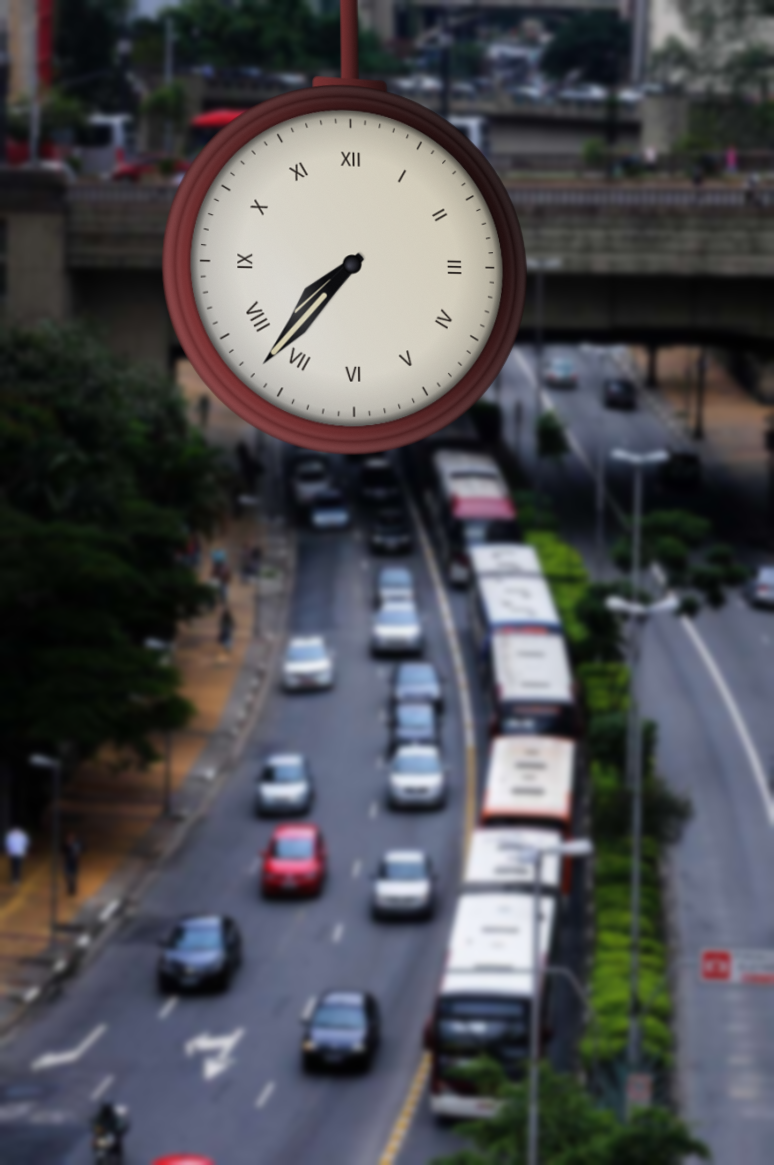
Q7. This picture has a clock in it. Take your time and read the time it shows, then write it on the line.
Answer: 7:37
